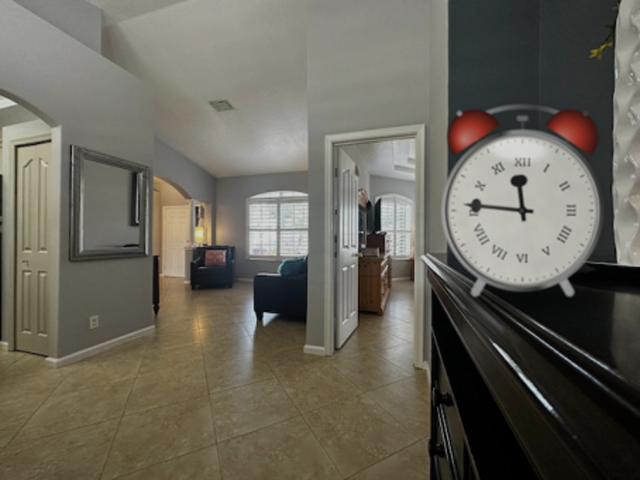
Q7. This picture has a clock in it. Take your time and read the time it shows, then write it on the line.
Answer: 11:46
